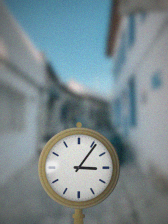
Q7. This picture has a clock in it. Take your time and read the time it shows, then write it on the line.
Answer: 3:06
